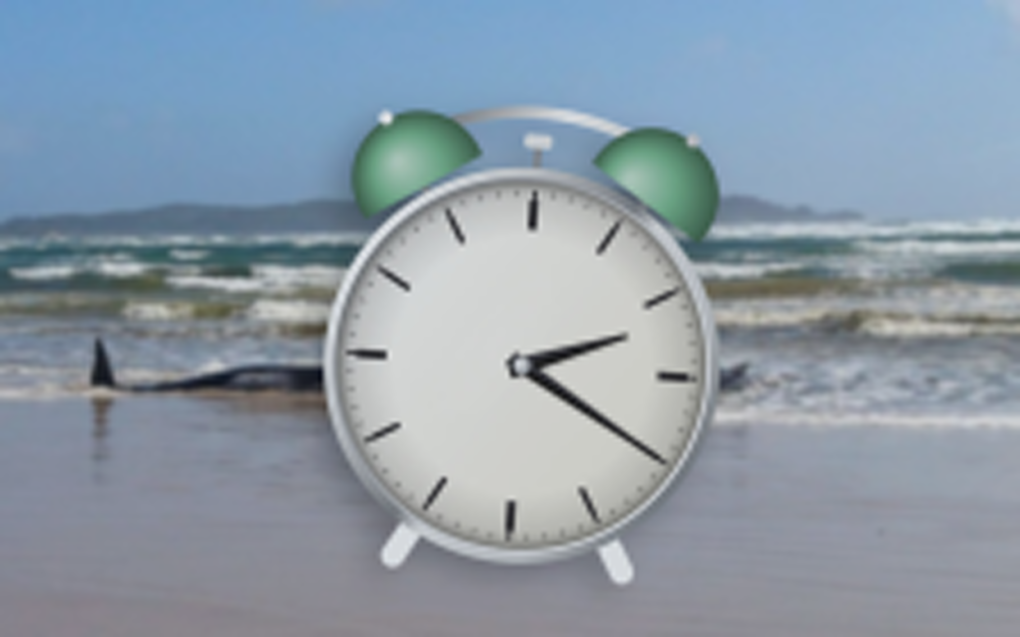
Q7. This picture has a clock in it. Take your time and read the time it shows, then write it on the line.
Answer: 2:20
